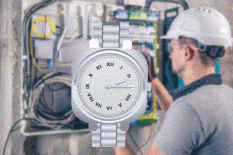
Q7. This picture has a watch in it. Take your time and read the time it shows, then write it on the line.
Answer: 2:15
